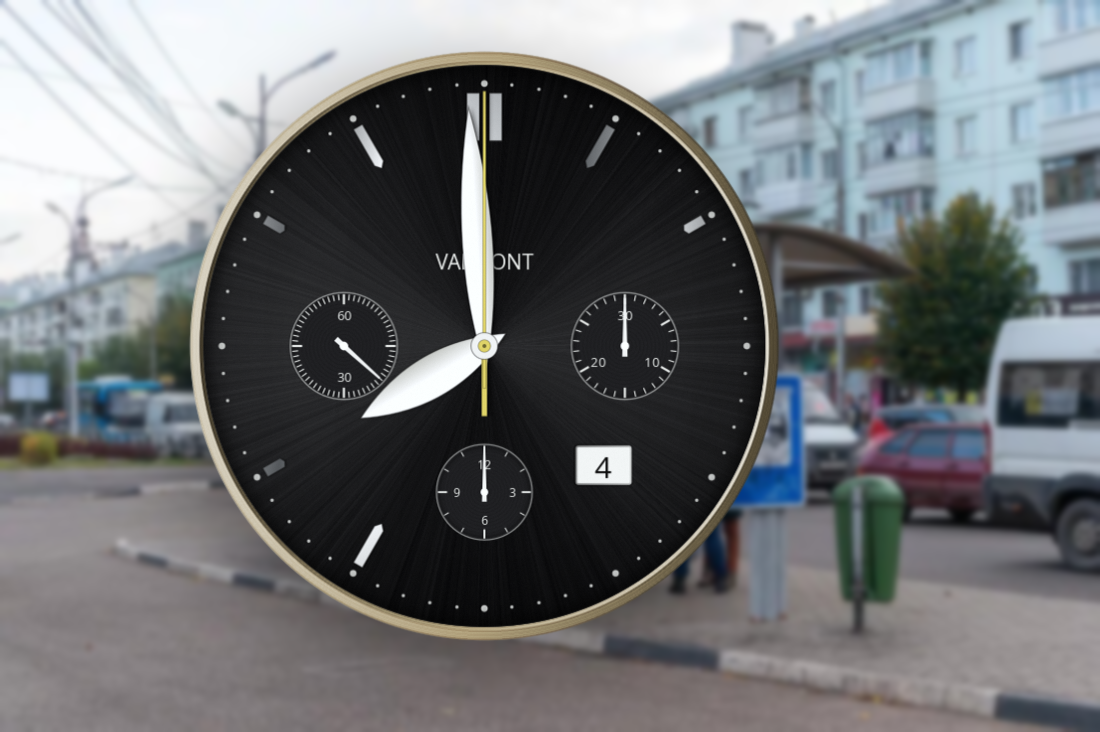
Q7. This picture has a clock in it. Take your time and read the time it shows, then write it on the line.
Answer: 7:59:22
